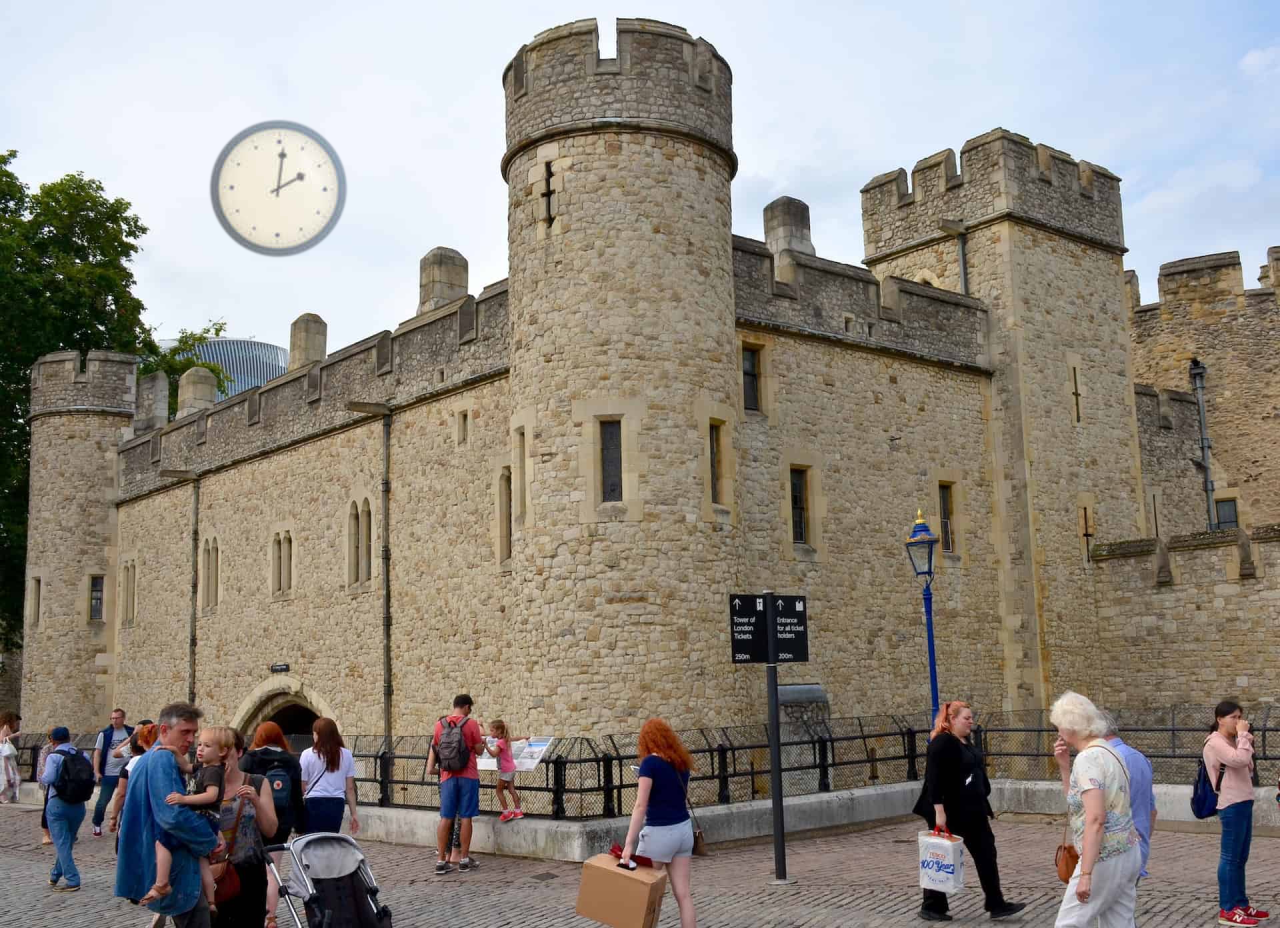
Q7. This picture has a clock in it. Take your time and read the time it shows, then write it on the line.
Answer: 2:01
